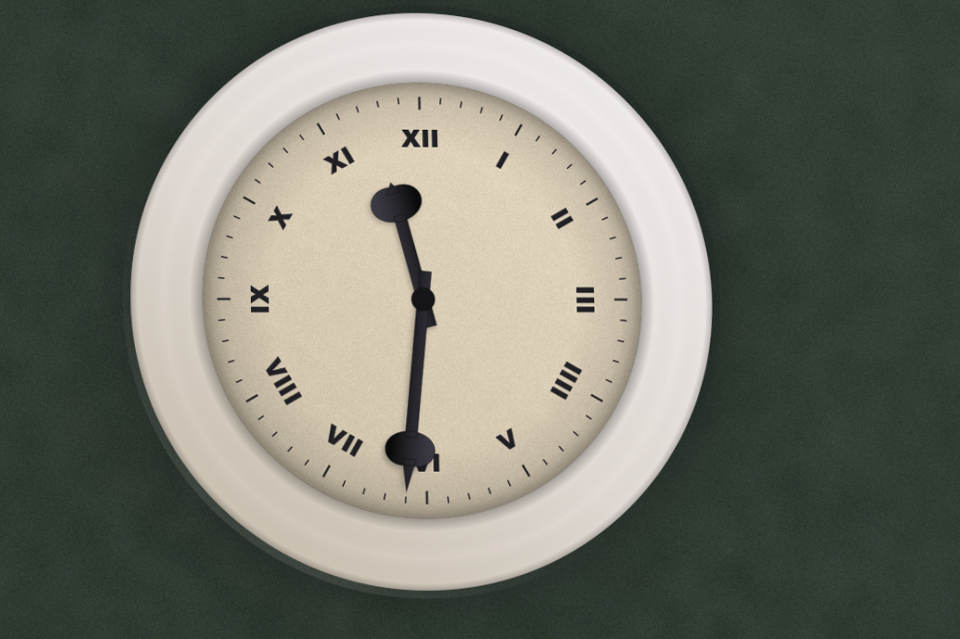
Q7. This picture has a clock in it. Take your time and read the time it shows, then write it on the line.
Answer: 11:31
